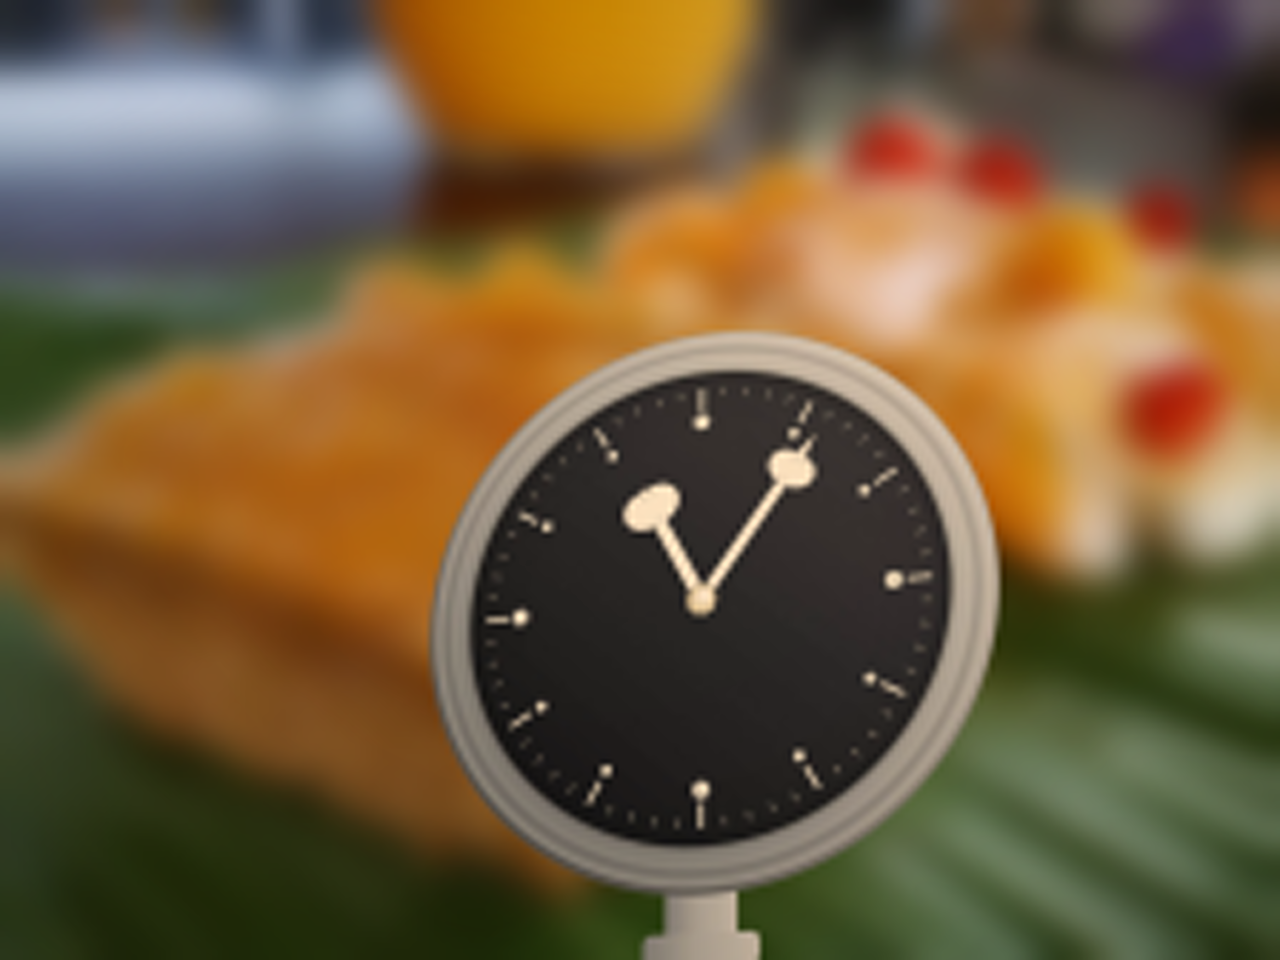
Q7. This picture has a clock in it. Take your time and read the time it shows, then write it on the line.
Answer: 11:06
